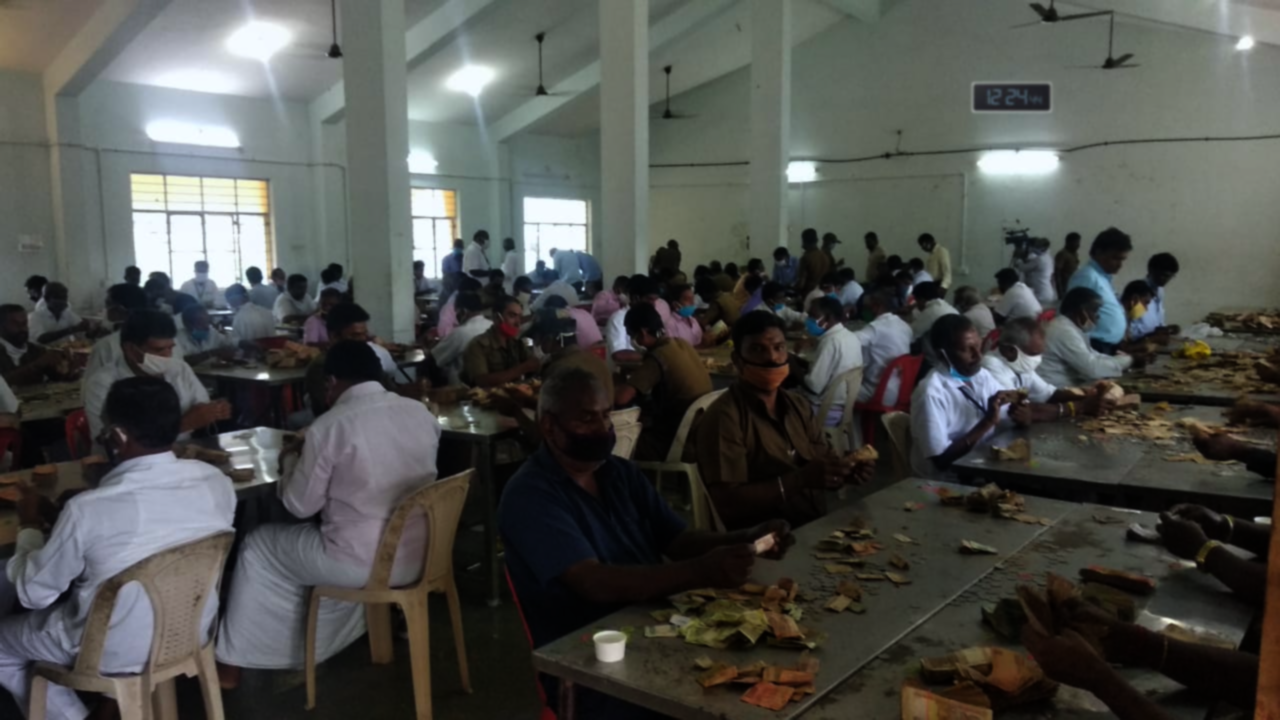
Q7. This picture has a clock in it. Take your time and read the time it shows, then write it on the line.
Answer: 12:24
